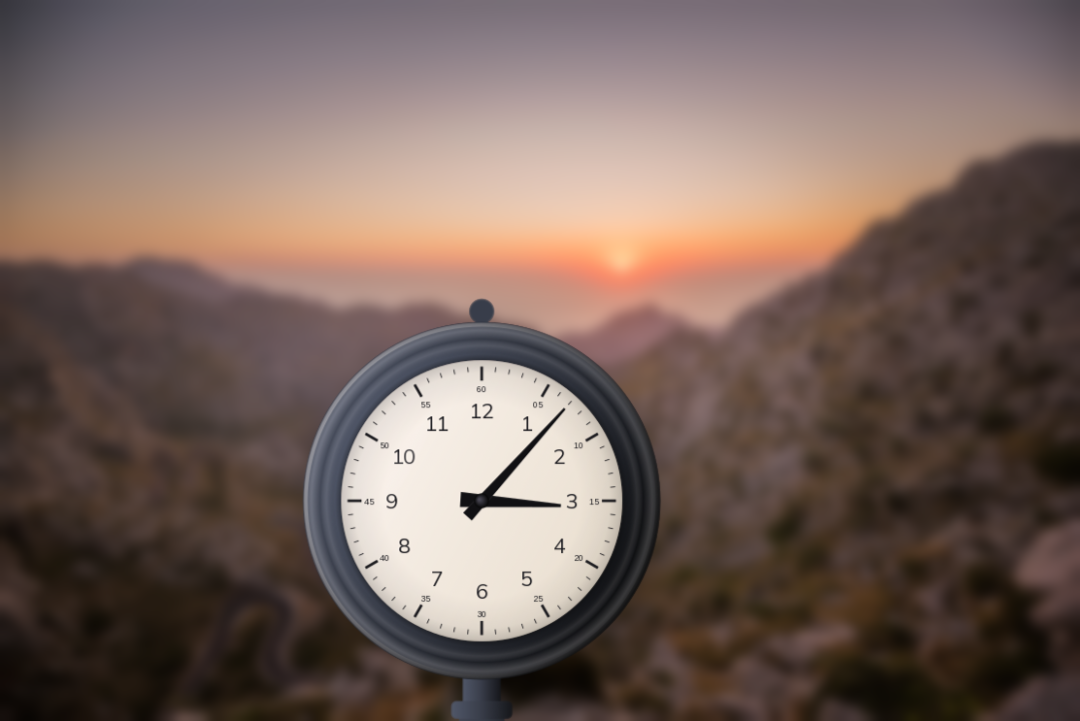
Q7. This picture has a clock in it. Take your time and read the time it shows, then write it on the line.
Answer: 3:07
